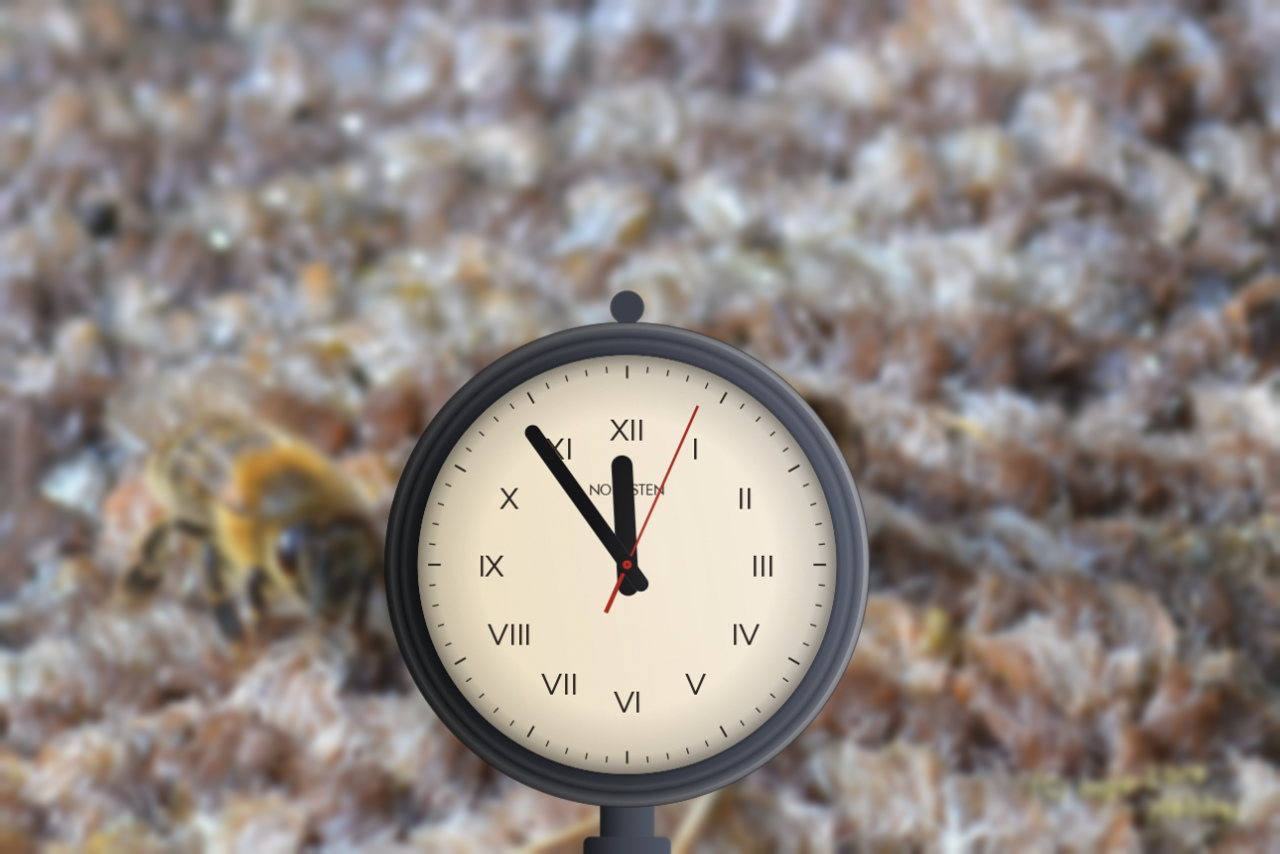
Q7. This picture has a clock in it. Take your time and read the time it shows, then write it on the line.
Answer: 11:54:04
